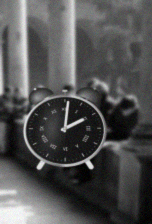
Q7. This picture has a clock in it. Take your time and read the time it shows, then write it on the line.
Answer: 2:01
